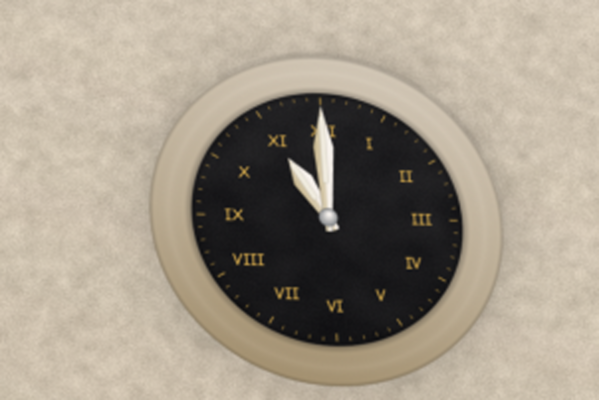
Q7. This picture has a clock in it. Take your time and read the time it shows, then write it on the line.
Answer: 11:00
